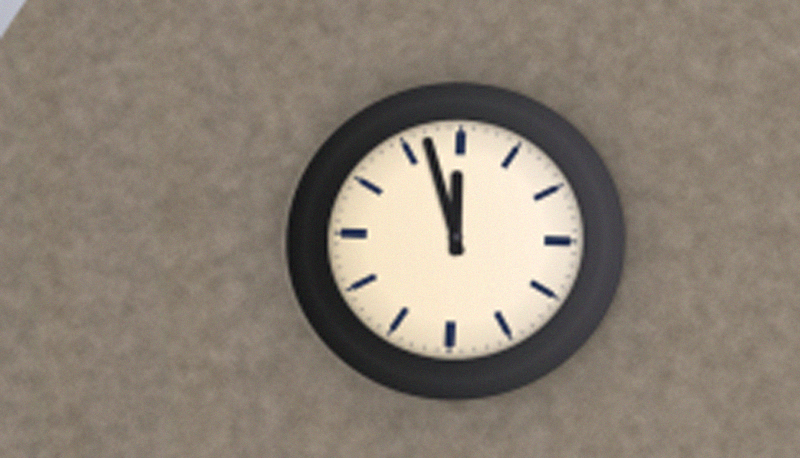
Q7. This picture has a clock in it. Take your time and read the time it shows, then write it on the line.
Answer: 11:57
